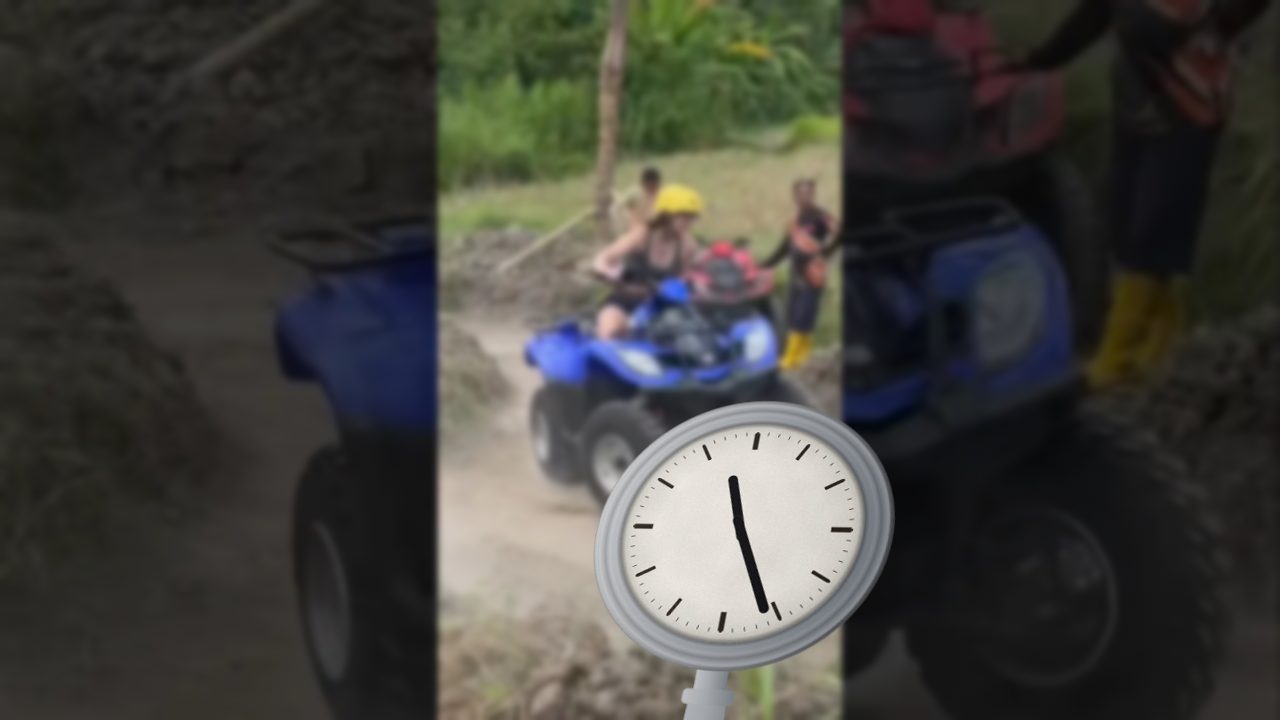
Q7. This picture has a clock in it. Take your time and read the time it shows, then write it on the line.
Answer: 11:26
